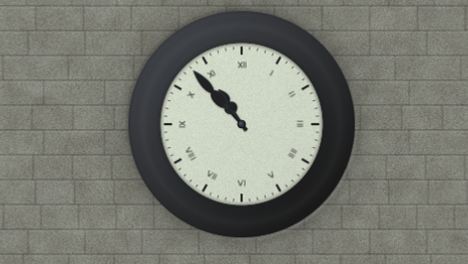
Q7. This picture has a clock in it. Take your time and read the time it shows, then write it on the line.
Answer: 10:53
